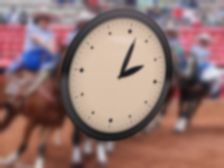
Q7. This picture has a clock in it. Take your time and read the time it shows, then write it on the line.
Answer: 2:02
